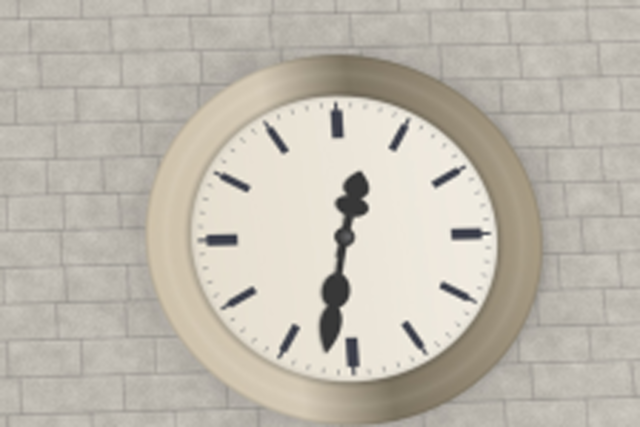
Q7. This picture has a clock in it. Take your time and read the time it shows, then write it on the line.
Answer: 12:32
